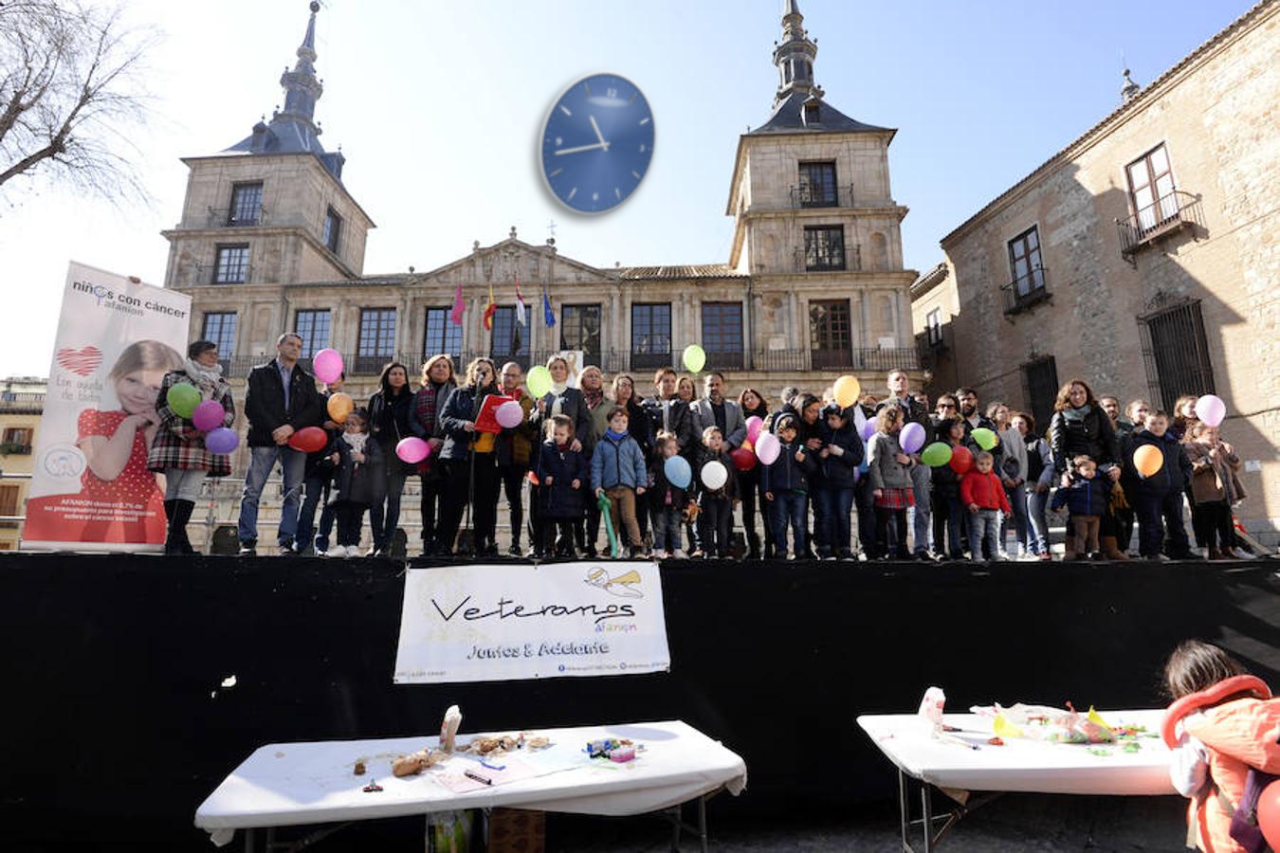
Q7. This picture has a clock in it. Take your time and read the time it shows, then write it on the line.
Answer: 10:43
